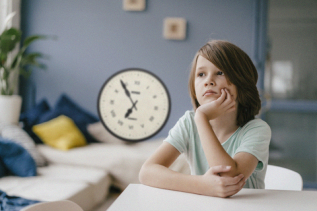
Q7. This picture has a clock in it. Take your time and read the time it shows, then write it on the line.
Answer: 6:54
